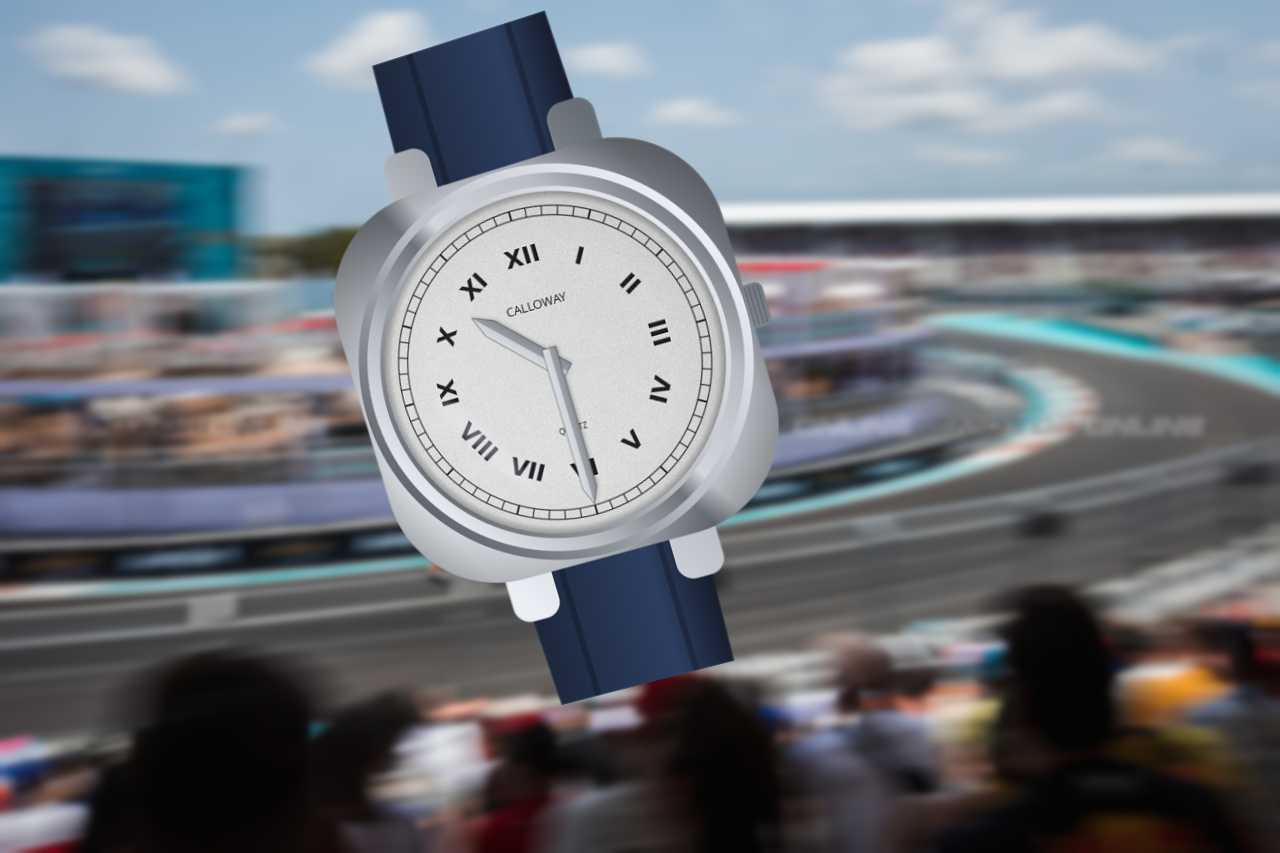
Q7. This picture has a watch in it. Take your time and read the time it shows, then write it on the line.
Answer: 10:30
